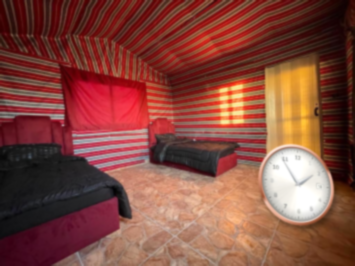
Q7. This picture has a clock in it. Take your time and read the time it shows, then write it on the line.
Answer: 1:54
